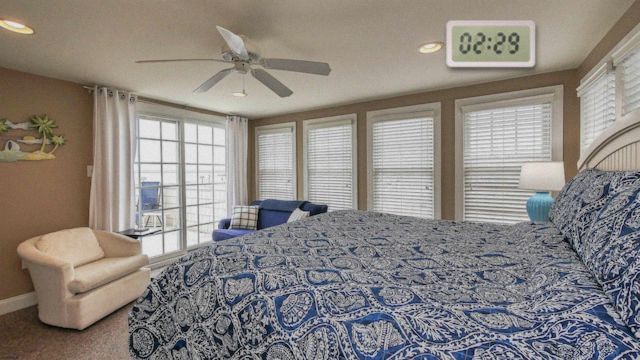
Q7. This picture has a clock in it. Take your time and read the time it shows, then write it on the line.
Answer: 2:29
